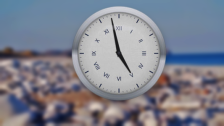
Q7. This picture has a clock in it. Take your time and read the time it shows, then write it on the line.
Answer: 4:58
